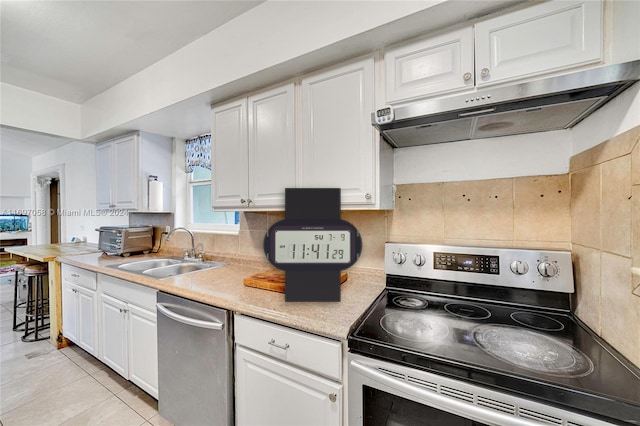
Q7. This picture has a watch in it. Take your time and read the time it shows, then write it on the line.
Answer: 11:41:29
